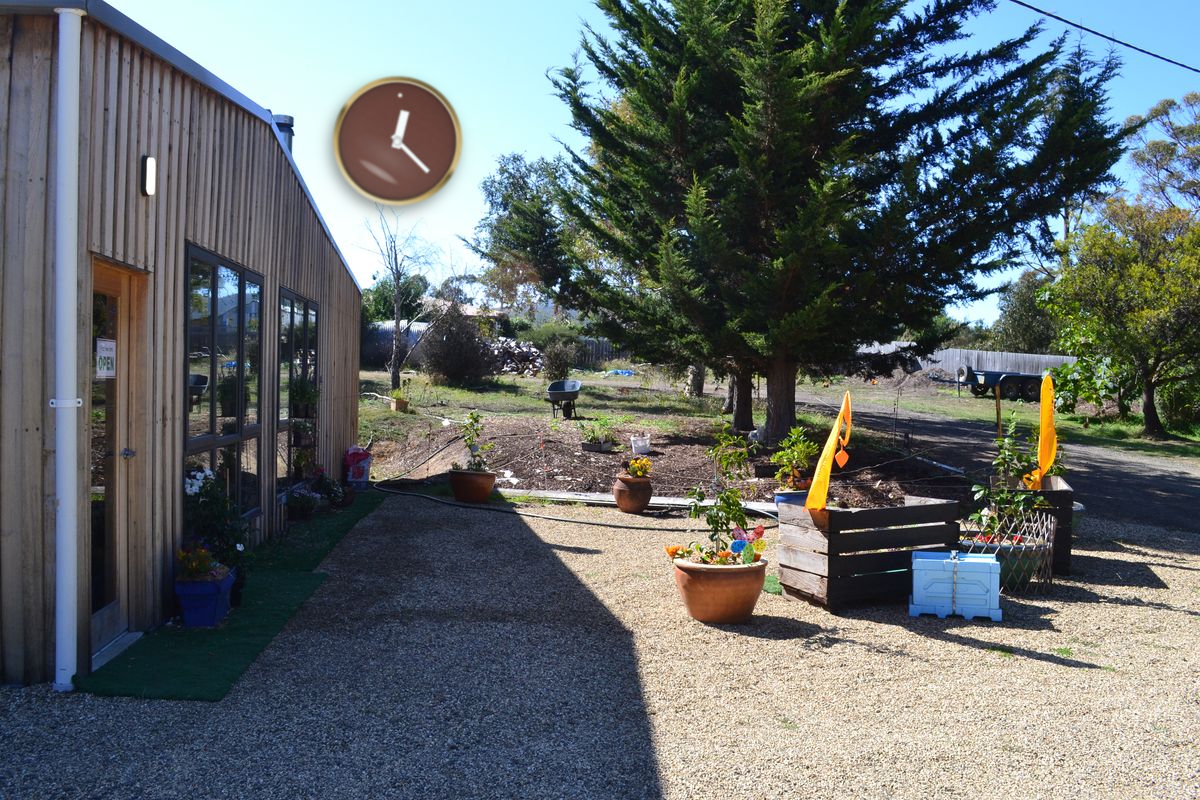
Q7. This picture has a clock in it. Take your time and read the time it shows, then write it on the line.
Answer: 12:22
